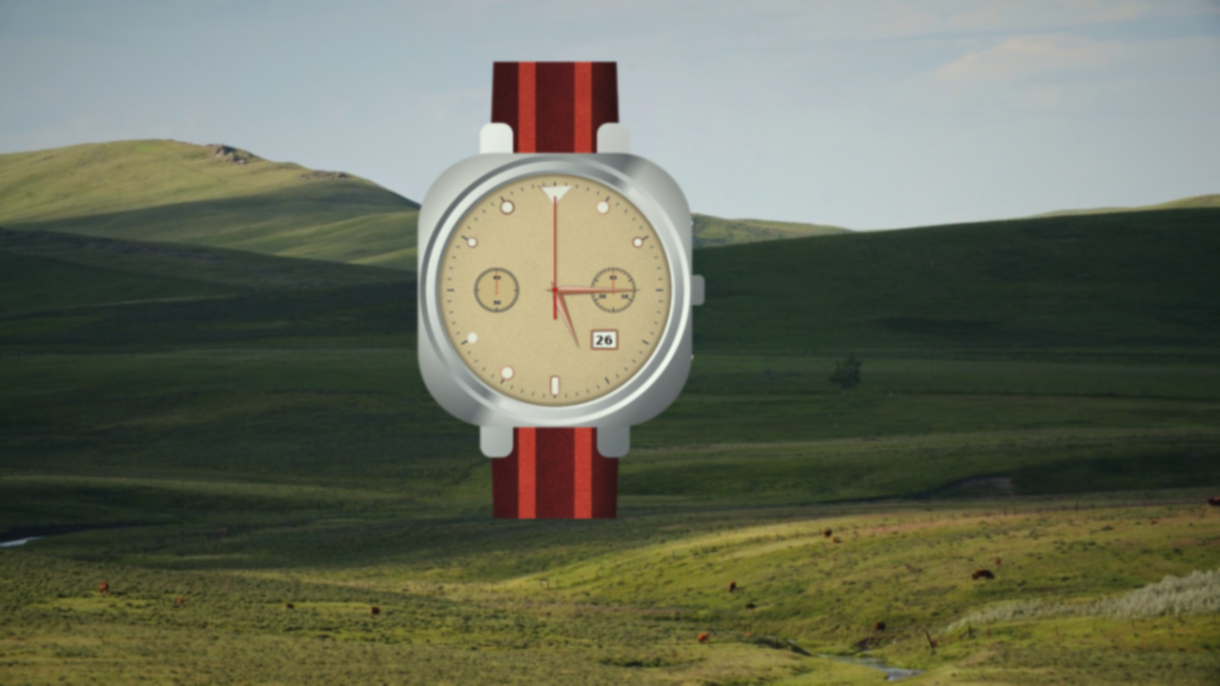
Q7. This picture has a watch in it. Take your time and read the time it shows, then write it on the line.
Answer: 5:15
